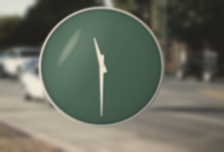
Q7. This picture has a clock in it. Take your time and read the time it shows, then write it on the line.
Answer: 11:30
